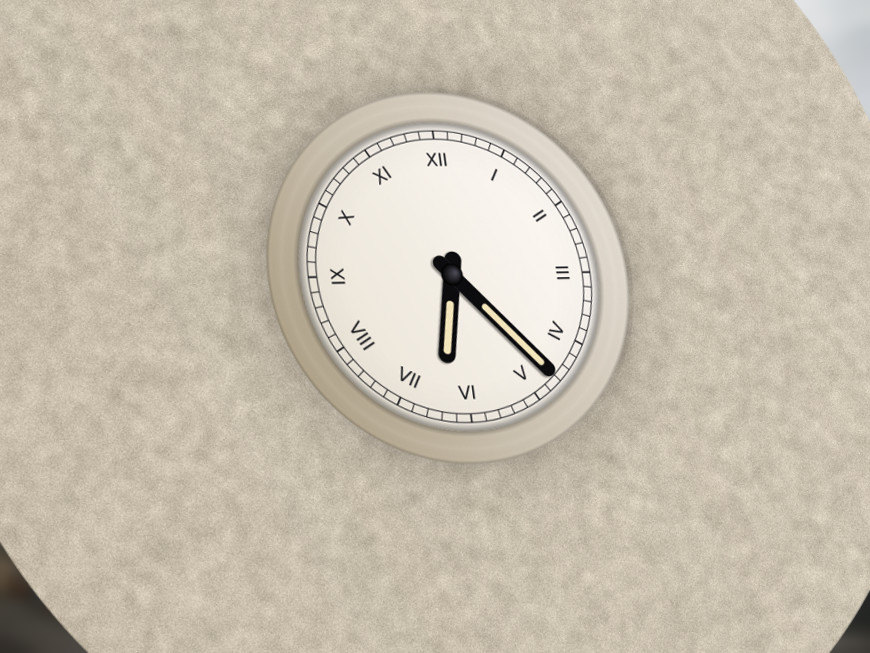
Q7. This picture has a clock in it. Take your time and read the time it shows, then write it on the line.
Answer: 6:23
